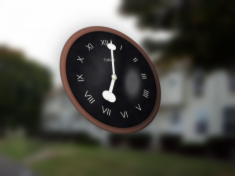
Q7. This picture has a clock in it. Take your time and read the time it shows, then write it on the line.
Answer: 7:02
